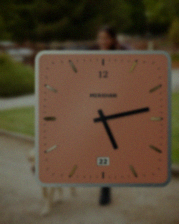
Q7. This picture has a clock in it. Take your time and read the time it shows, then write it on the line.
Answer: 5:13
